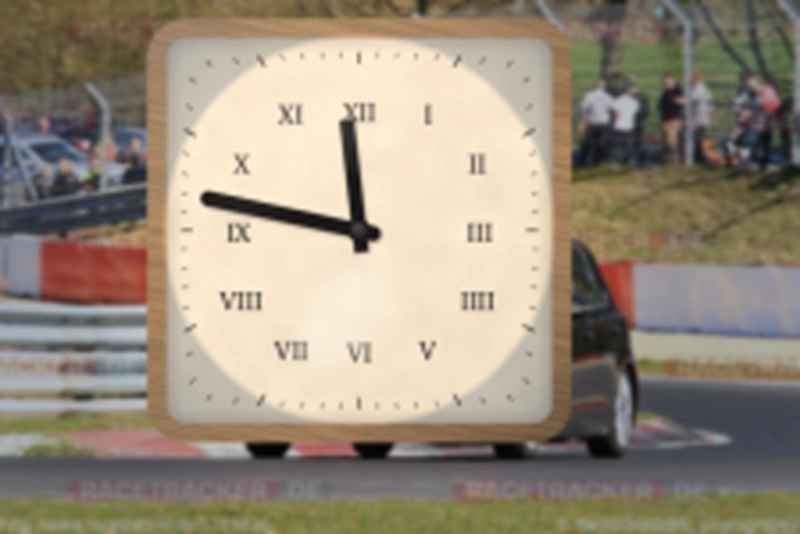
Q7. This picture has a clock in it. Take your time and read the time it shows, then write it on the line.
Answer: 11:47
